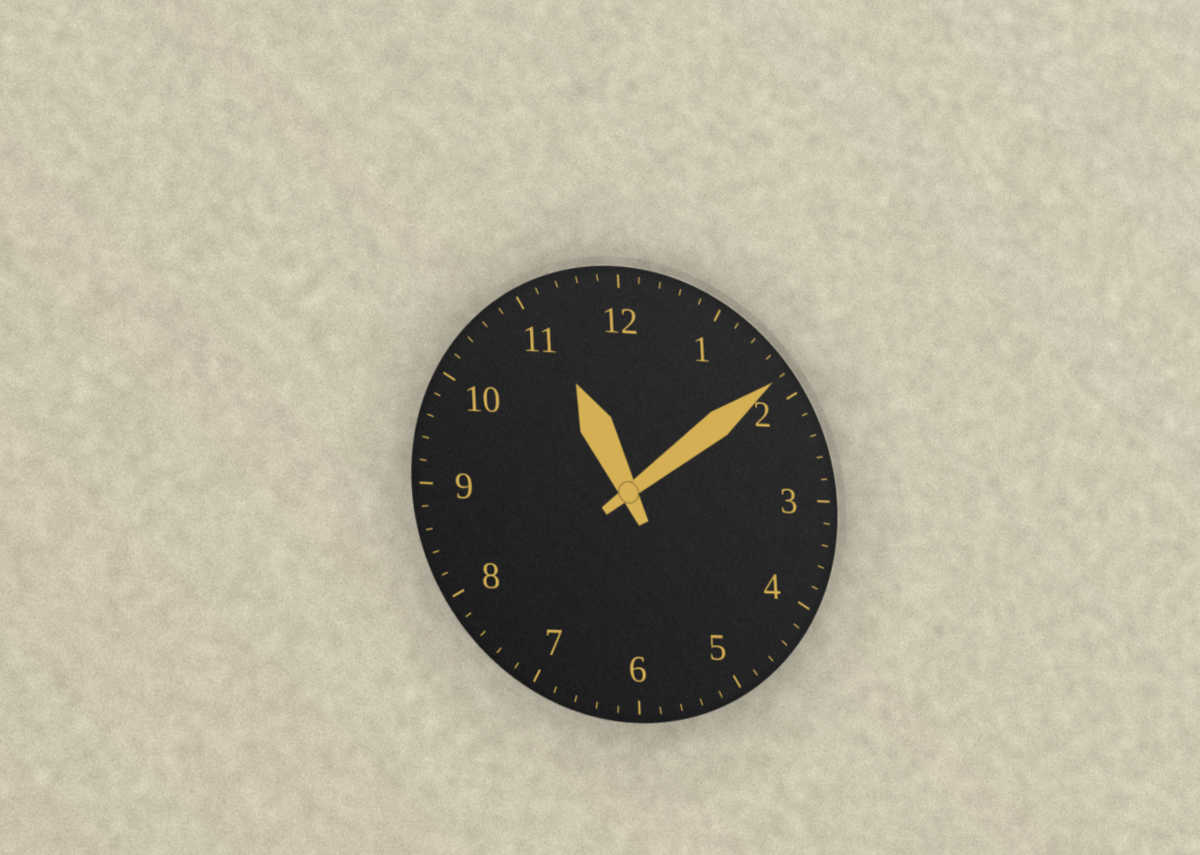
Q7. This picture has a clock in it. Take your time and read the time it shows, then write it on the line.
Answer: 11:09
